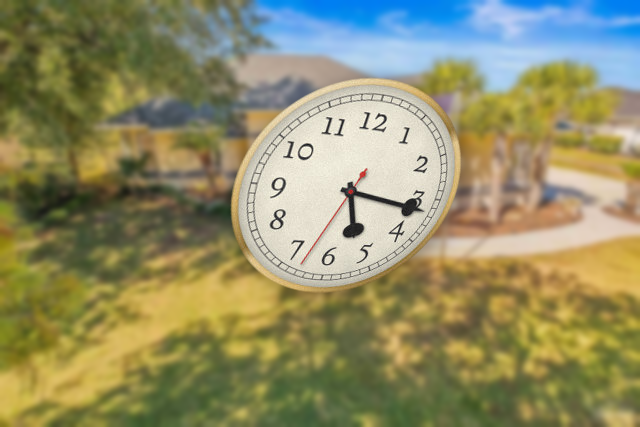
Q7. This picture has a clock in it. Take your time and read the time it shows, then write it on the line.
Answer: 5:16:33
